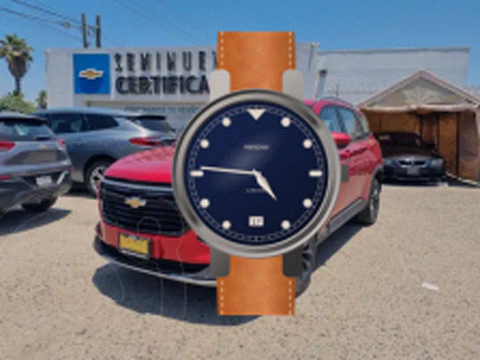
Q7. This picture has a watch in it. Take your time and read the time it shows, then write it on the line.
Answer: 4:46
